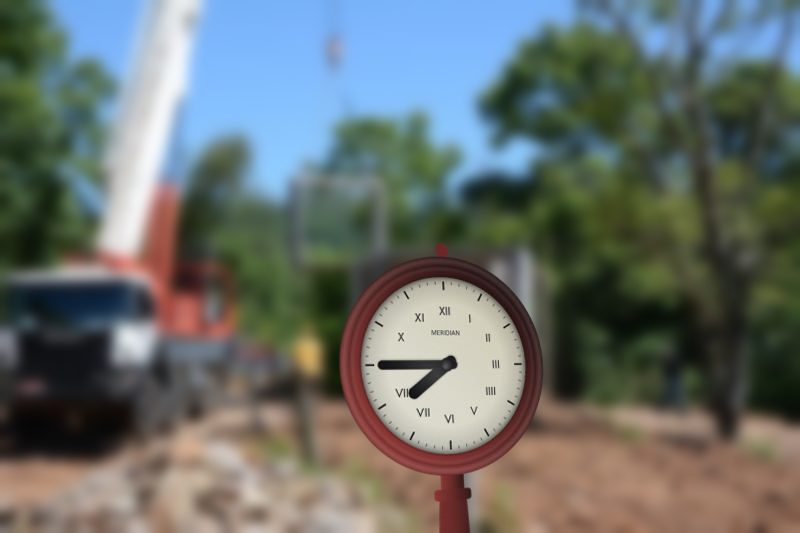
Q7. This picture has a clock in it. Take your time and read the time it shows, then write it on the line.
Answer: 7:45
